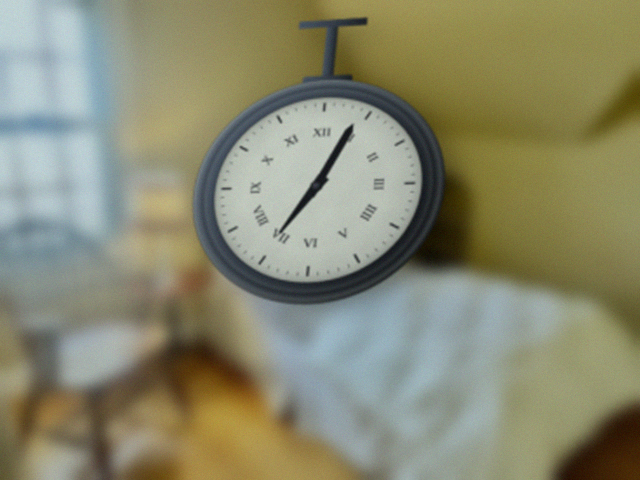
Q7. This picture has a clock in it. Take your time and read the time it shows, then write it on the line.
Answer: 7:04
